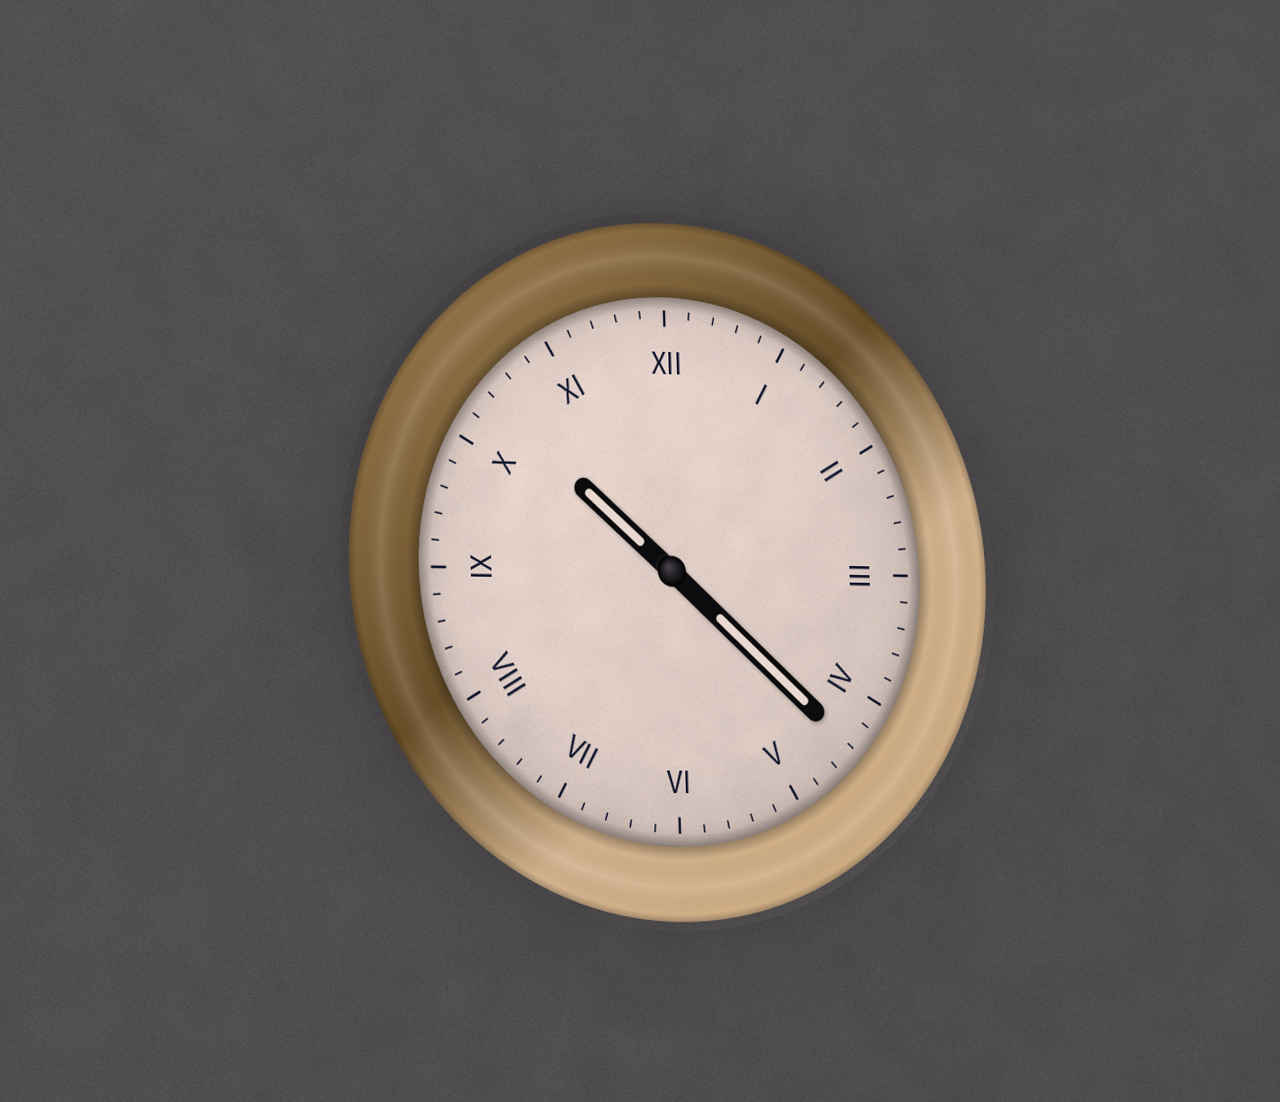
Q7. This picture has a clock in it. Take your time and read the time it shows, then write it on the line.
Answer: 10:22
